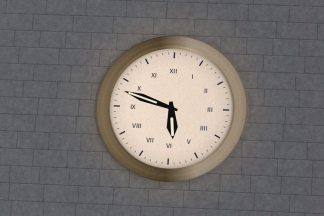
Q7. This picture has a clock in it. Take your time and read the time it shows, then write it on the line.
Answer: 5:48
